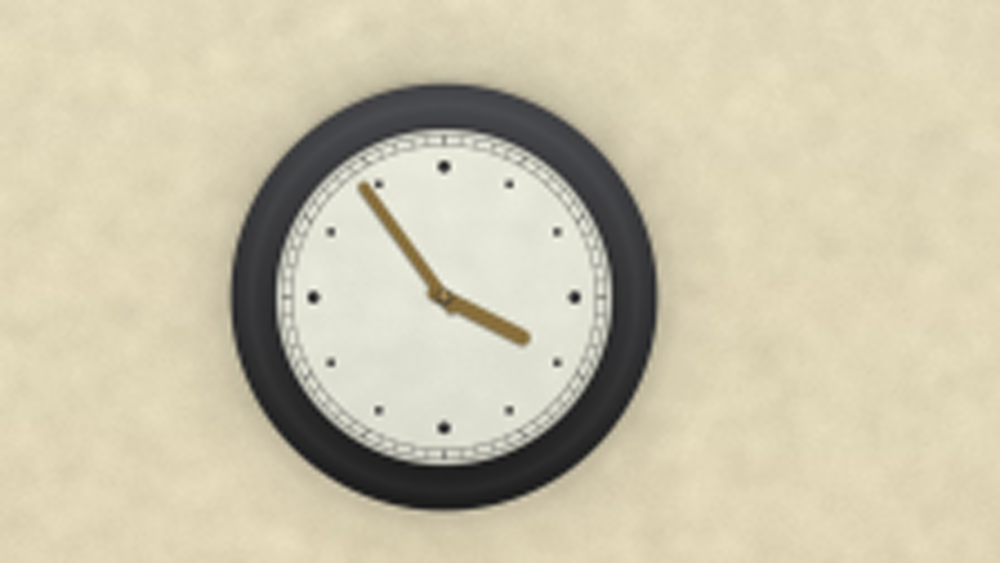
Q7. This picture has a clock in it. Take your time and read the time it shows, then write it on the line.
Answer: 3:54
